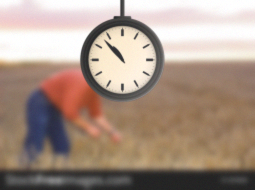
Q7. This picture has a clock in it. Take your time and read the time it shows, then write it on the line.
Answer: 10:53
